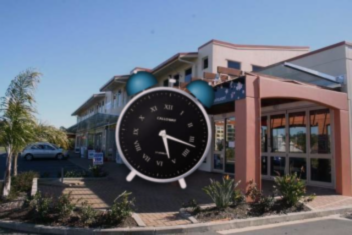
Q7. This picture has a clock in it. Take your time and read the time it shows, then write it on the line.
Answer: 5:17
